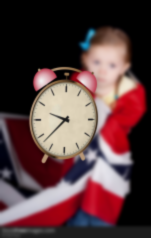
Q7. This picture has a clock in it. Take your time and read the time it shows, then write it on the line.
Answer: 9:38
